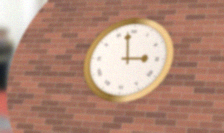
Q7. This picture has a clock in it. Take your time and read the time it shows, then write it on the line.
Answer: 2:58
